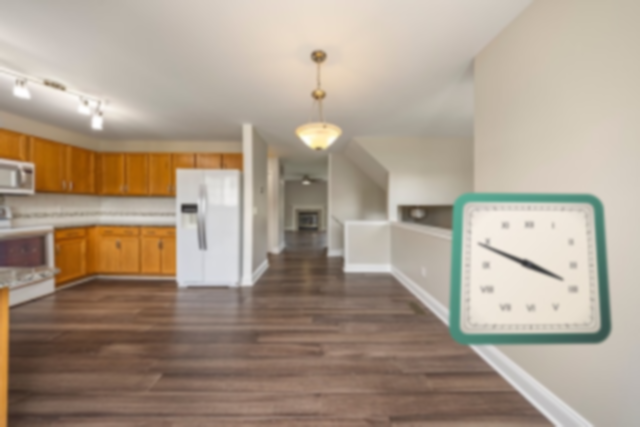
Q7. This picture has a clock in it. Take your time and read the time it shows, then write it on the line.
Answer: 3:49
